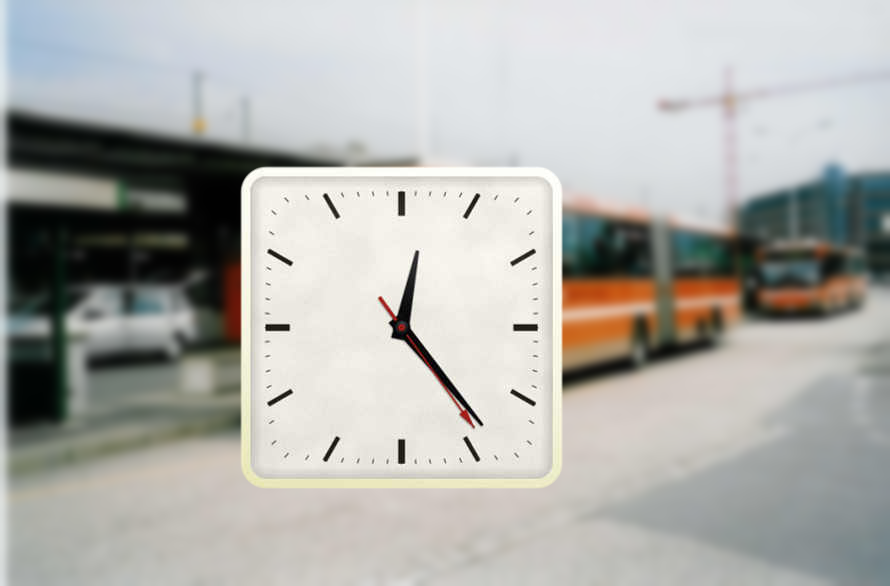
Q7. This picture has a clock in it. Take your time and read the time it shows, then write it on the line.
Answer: 12:23:24
